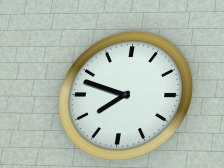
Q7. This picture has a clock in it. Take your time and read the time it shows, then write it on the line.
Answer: 7:48
